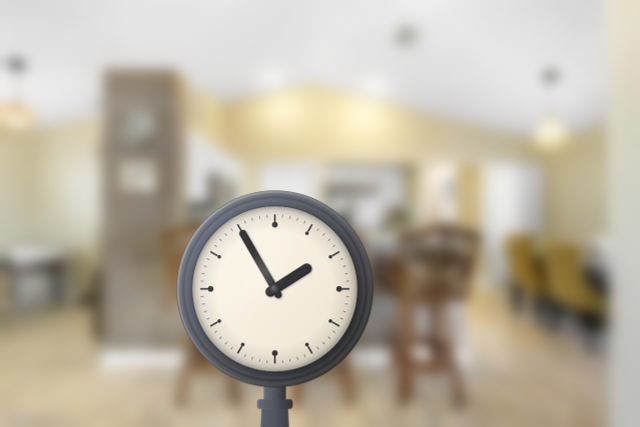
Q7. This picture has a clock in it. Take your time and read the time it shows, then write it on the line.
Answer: 1:55
